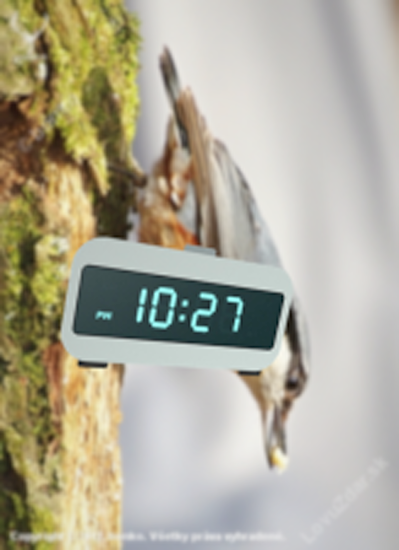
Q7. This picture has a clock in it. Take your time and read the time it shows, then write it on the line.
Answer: 10:27
